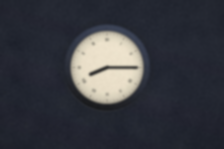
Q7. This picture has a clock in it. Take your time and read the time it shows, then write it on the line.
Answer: 8:15
